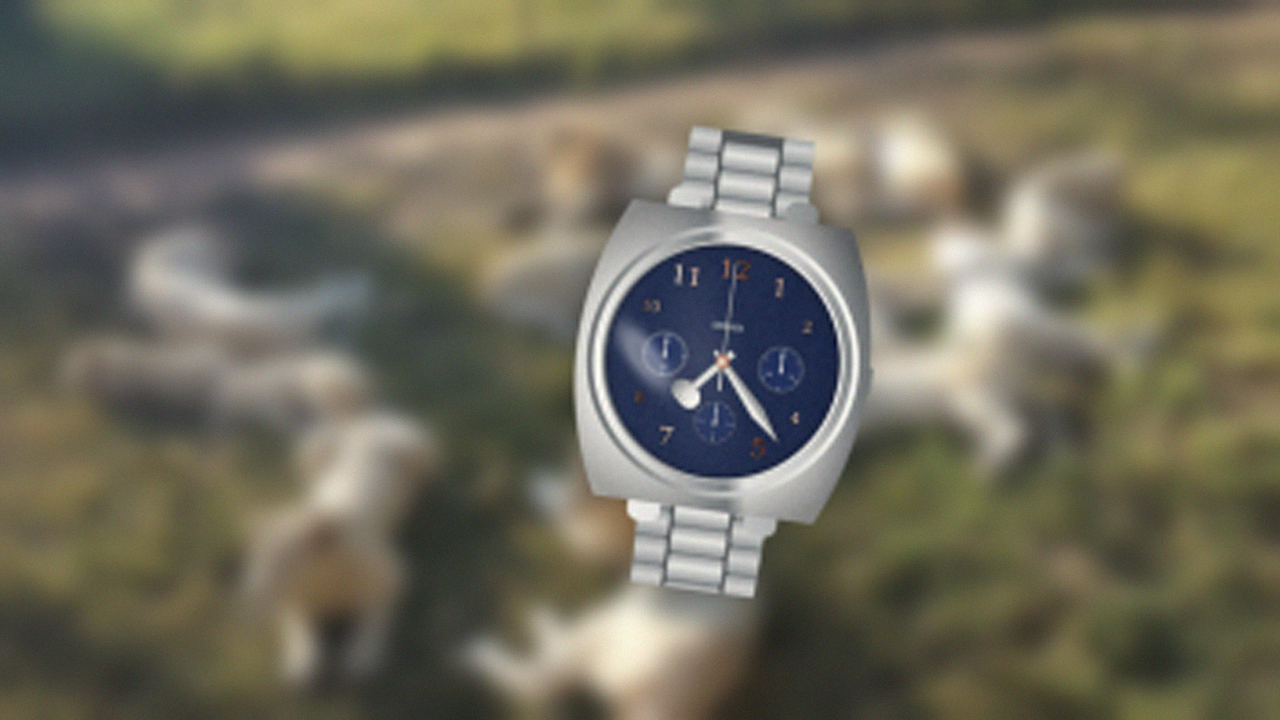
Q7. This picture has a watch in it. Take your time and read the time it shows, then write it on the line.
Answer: 7:23
